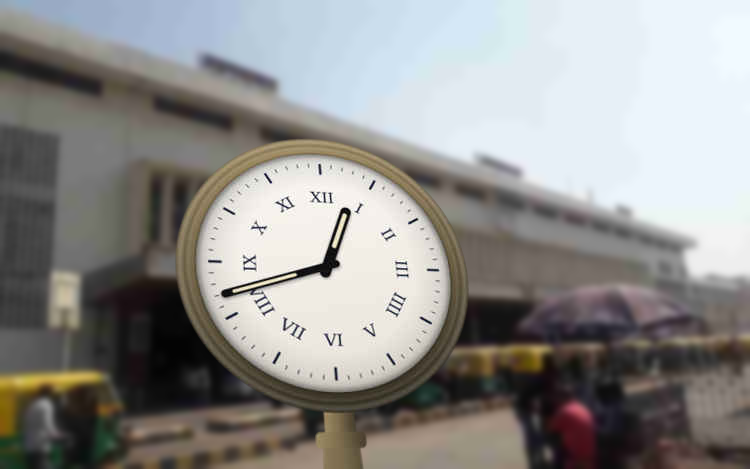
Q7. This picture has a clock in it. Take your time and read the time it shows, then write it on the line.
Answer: 12:42
